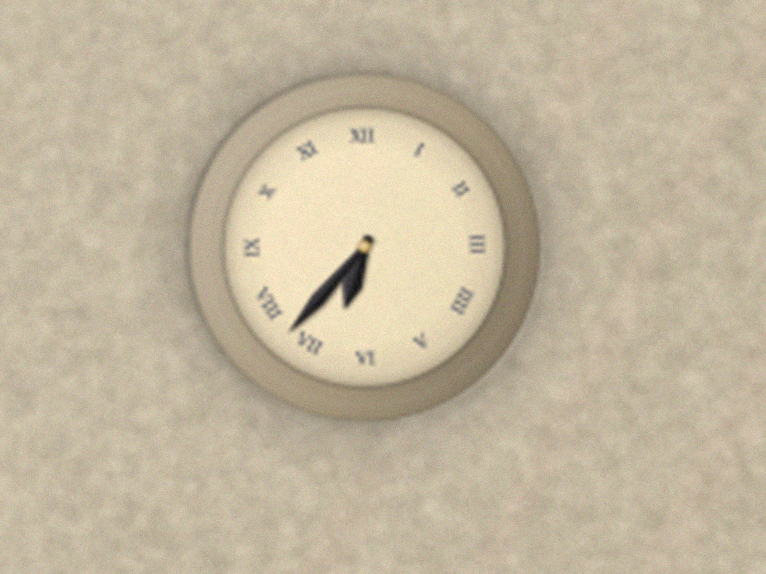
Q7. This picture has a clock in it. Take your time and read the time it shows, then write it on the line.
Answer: 6:37
